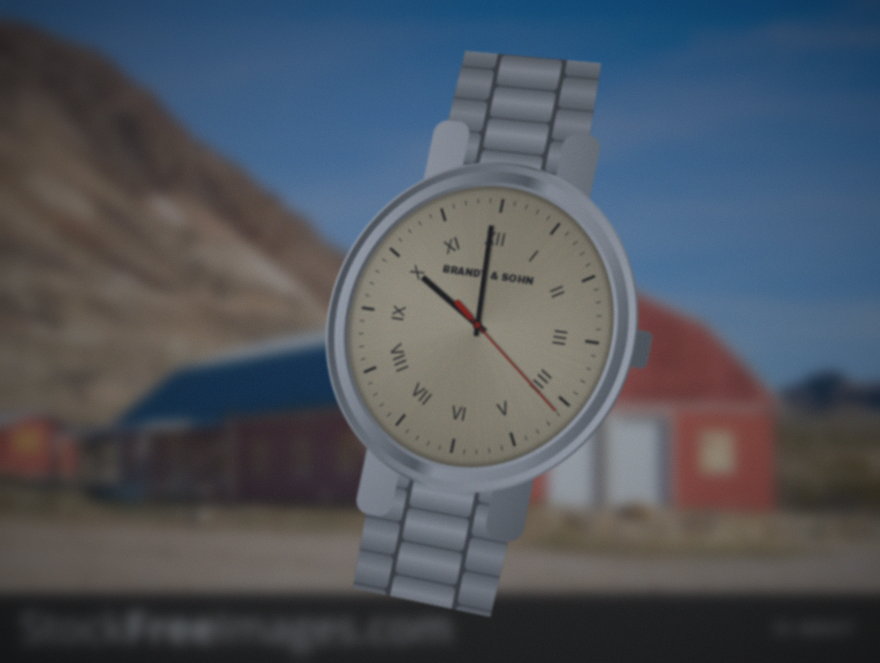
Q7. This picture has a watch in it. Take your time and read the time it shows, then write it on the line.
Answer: 9:59:21
